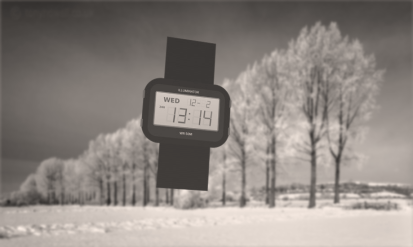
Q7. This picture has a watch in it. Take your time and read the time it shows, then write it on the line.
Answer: 13:14
